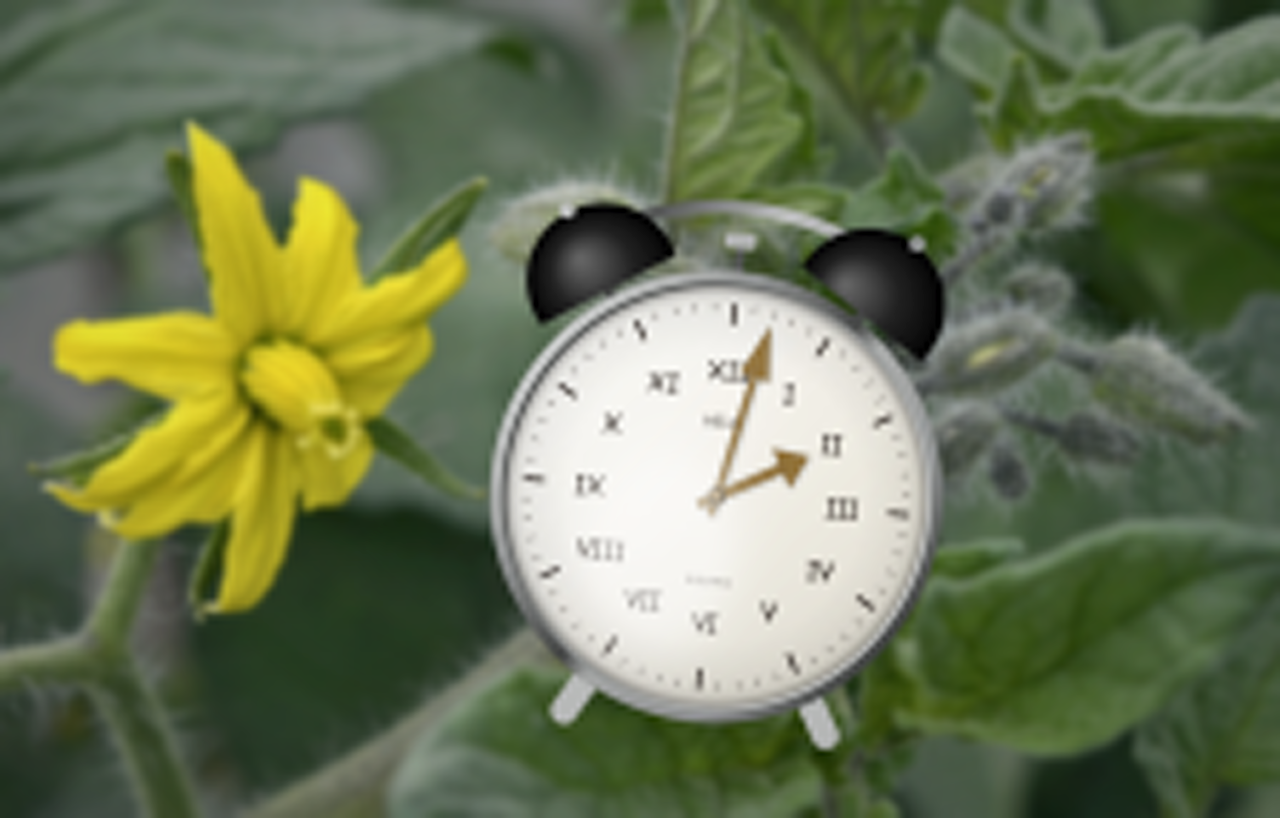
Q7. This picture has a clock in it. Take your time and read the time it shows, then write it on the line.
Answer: 2:02
